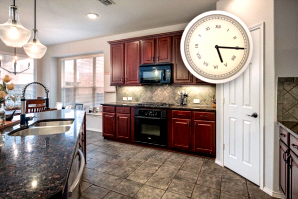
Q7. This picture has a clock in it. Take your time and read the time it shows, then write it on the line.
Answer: 5:15
